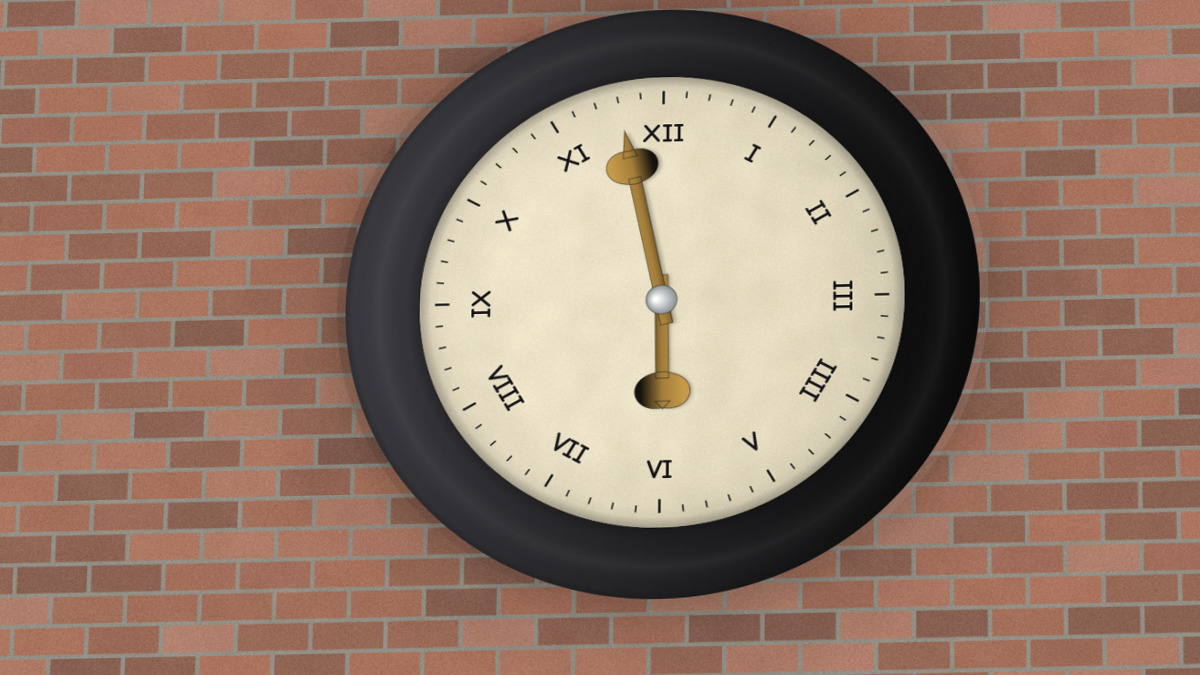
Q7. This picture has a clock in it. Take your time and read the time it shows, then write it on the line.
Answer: 5:58
